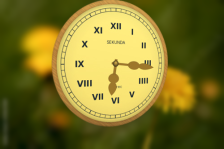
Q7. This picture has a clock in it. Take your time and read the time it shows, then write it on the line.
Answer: 6:16
